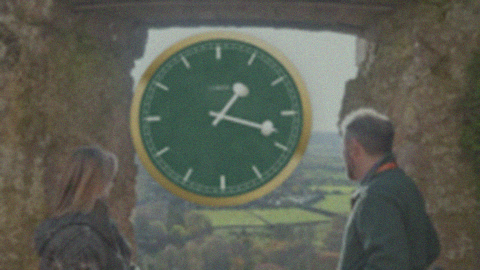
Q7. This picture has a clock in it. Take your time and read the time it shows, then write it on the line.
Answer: 1:18
